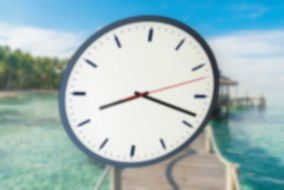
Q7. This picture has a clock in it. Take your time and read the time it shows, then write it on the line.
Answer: 8:18:12
